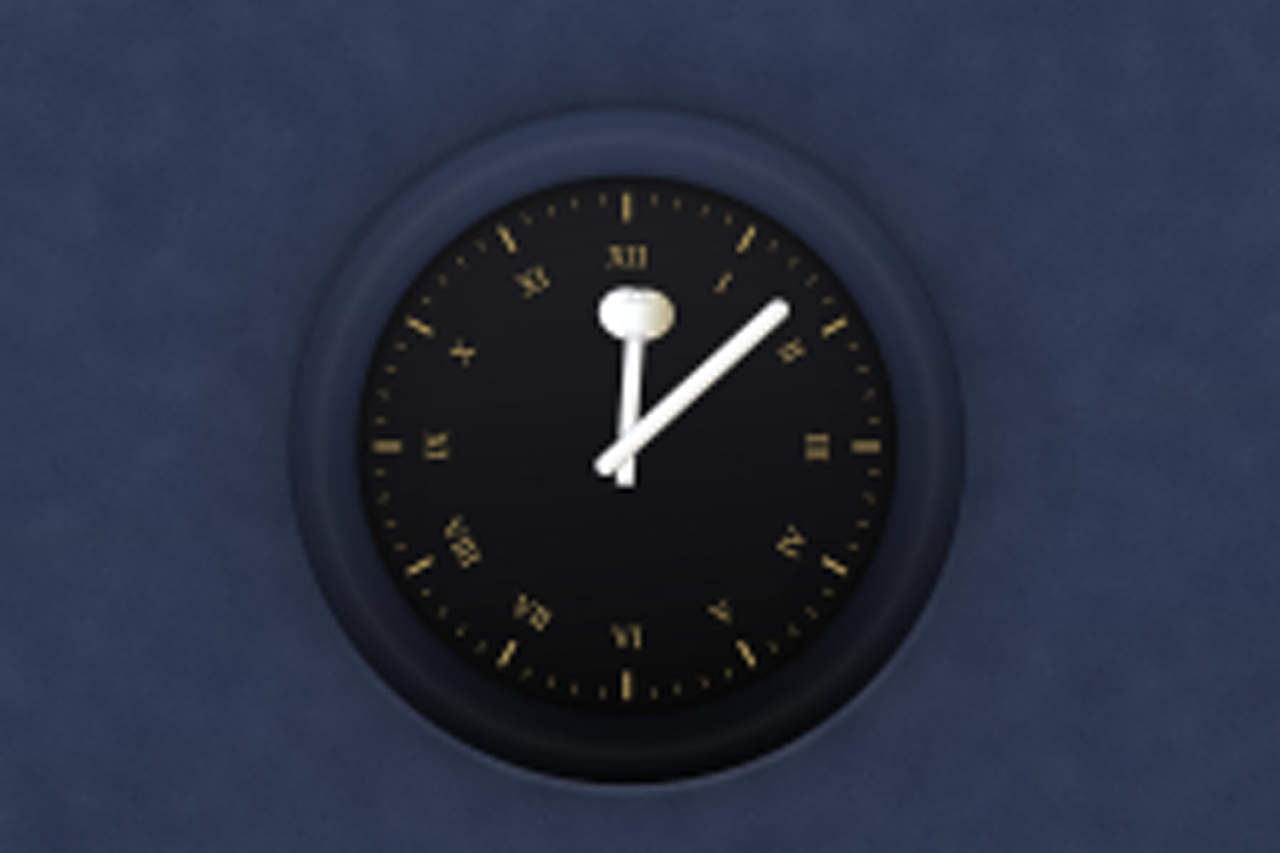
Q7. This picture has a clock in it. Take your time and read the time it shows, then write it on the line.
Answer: 12:08
